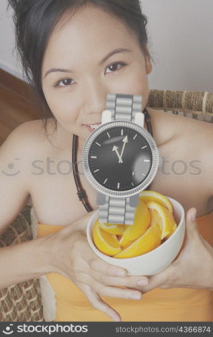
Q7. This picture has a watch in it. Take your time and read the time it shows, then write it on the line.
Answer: 11:02
